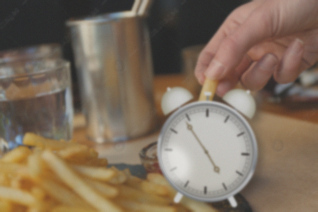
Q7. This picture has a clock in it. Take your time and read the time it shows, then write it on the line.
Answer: 4:54
